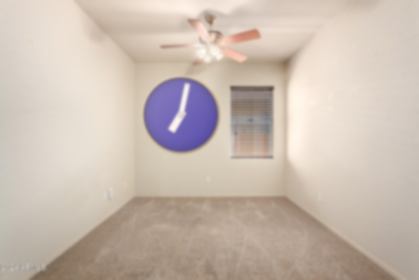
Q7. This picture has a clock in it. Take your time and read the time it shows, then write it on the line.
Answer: 7:02
